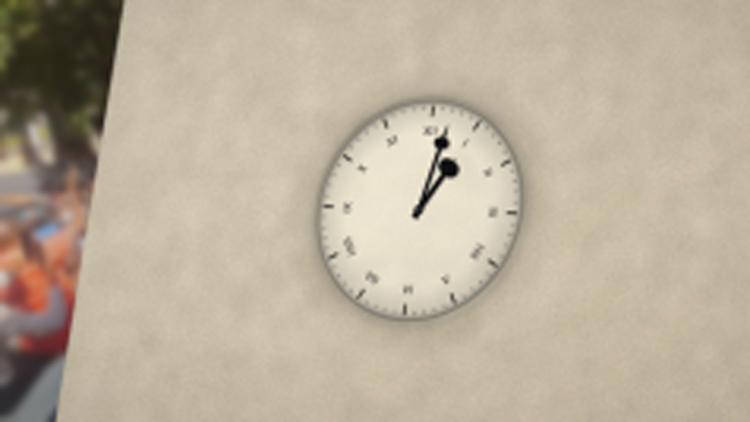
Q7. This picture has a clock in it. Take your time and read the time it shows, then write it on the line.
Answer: 1:02
